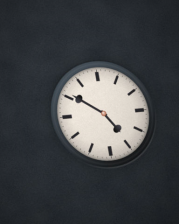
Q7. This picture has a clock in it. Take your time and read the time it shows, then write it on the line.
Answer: 4:51
